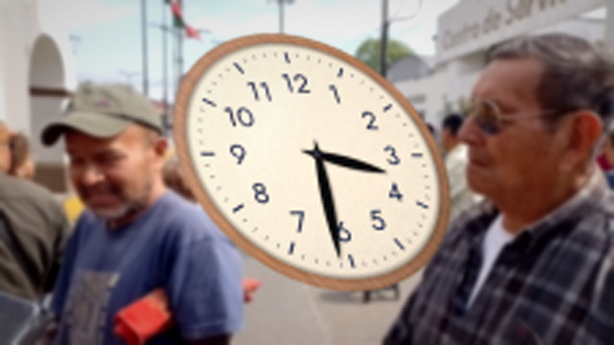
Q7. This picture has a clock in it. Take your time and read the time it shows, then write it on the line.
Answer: 3:31
